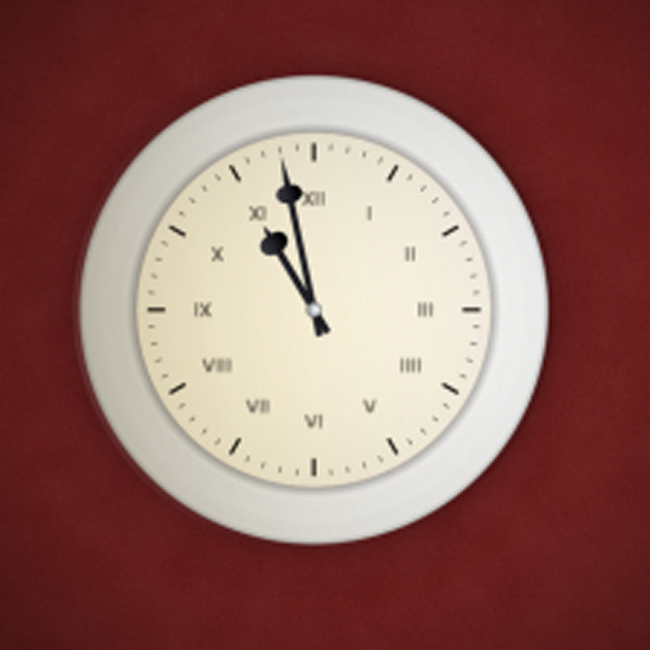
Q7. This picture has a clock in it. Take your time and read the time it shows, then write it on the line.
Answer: 10:58
